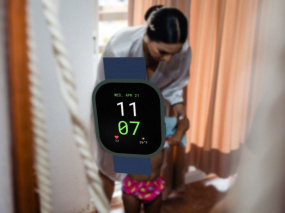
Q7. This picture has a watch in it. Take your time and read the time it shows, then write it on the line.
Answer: 11:07
